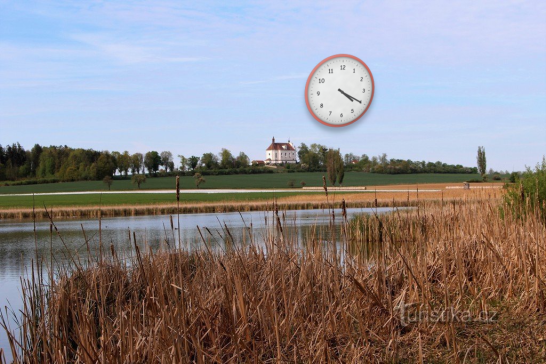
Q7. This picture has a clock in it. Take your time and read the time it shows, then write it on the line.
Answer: 4:20
